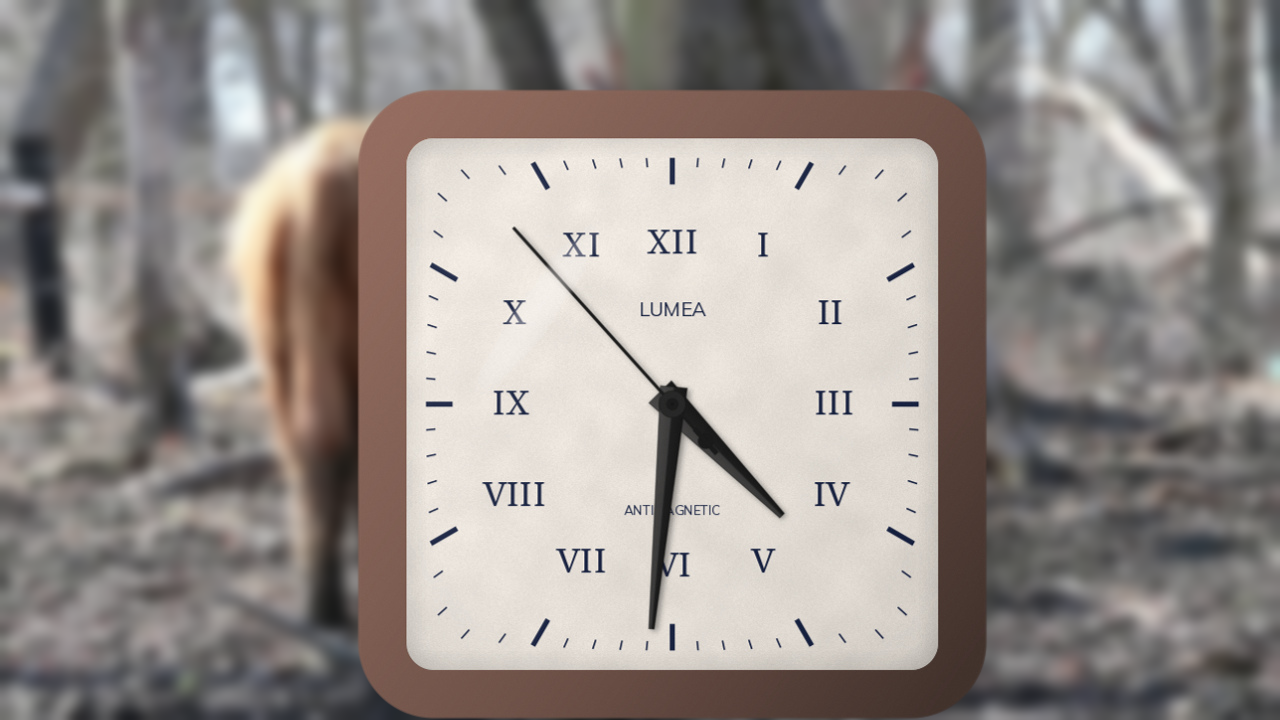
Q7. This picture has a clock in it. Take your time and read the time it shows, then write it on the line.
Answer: 4:30:53
